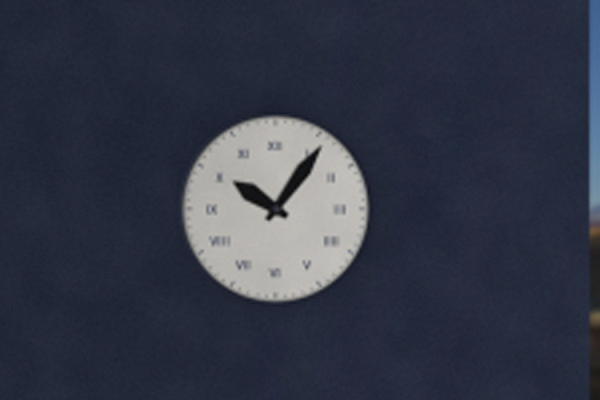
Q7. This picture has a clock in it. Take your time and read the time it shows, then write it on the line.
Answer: 10:06
